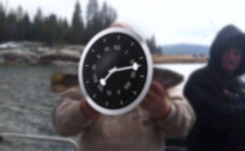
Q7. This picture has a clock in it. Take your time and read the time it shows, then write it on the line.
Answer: 7:12
